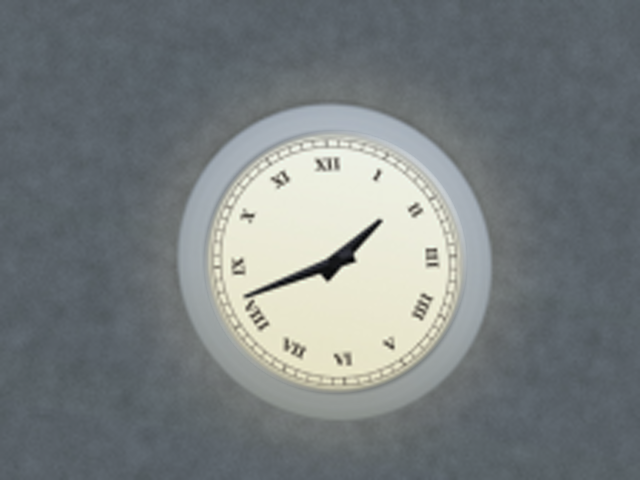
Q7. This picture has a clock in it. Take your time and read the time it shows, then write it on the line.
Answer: 1:42
